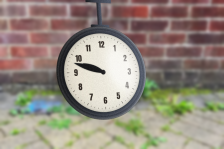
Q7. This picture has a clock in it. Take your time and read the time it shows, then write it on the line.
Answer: 9:48
